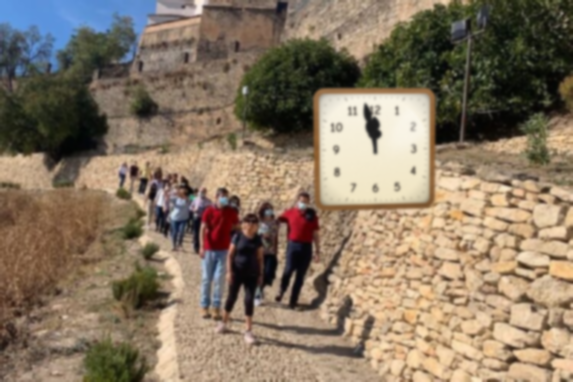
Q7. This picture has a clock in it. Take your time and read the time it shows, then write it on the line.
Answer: 11:58
